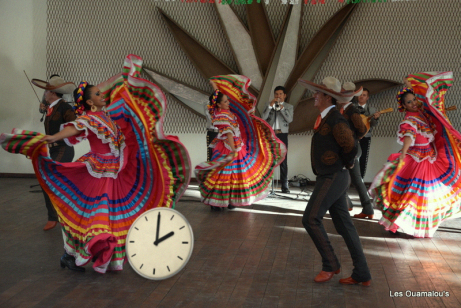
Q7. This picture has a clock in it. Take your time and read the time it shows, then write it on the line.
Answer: 2:00
